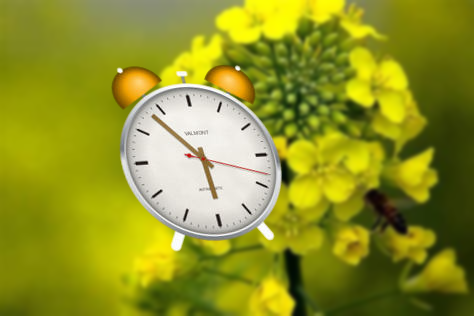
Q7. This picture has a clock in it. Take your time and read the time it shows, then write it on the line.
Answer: 5:53:18
